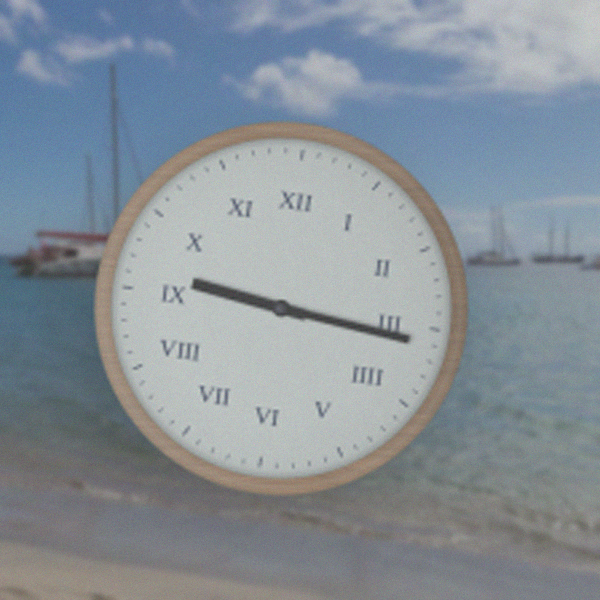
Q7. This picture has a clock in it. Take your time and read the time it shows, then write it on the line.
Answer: 9:16
